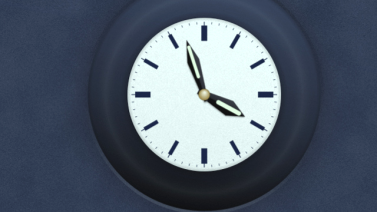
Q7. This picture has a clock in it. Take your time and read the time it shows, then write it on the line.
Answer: 3:57
